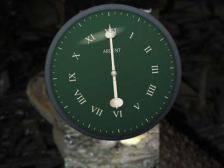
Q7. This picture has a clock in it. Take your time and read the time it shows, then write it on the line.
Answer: 6:00
